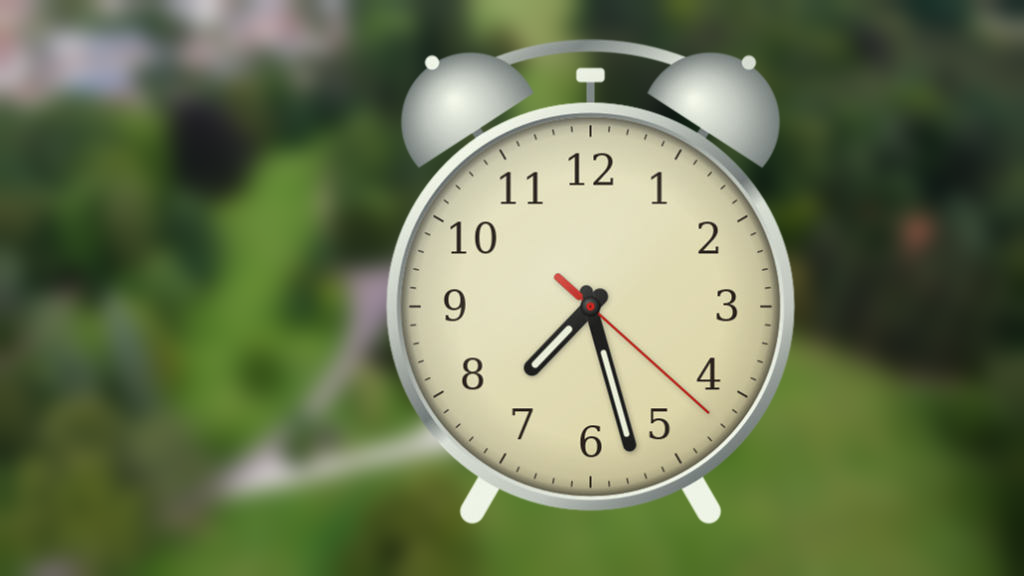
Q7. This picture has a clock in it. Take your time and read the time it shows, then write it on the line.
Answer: 7:27:22
